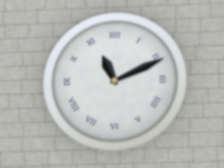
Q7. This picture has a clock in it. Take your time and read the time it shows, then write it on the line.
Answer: 11:11
